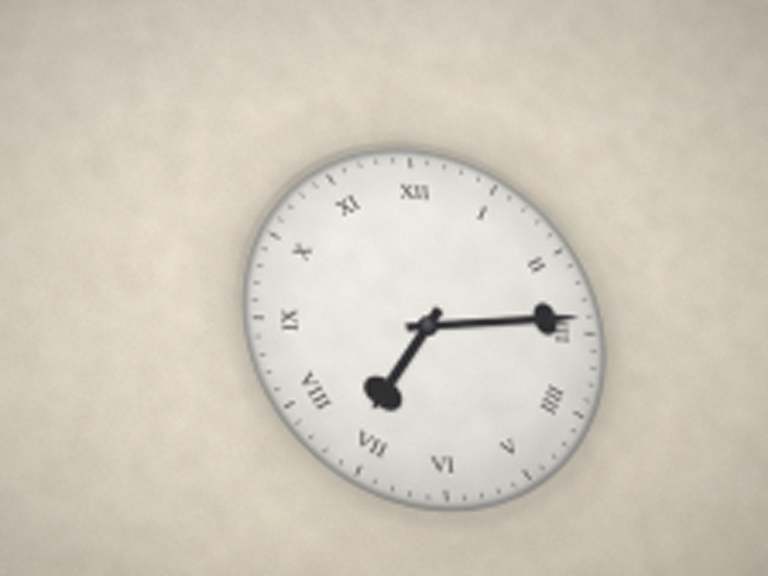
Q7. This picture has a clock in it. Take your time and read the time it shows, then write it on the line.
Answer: 7:14
